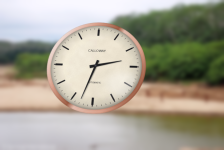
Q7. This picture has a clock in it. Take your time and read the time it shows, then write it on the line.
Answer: 2:33
